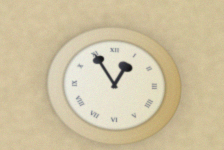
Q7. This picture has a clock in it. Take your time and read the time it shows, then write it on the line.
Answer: 12:55
